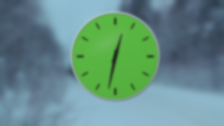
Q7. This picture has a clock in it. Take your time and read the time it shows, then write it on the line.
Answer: 12:32
